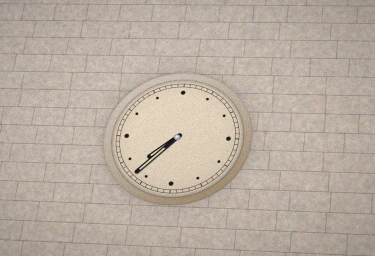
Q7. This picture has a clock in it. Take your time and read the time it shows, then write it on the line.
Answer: 7:37
